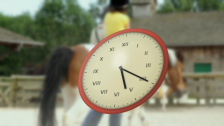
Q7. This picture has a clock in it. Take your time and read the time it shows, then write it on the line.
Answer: 5:20
